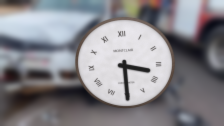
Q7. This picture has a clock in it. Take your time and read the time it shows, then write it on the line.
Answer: 3:30
